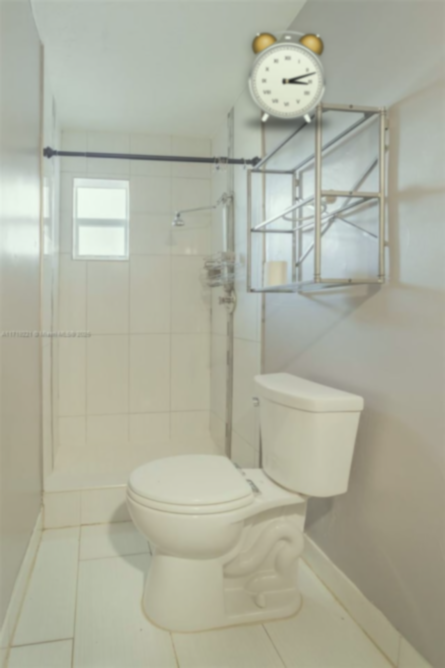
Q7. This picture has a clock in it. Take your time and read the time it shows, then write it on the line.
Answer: 3:12
